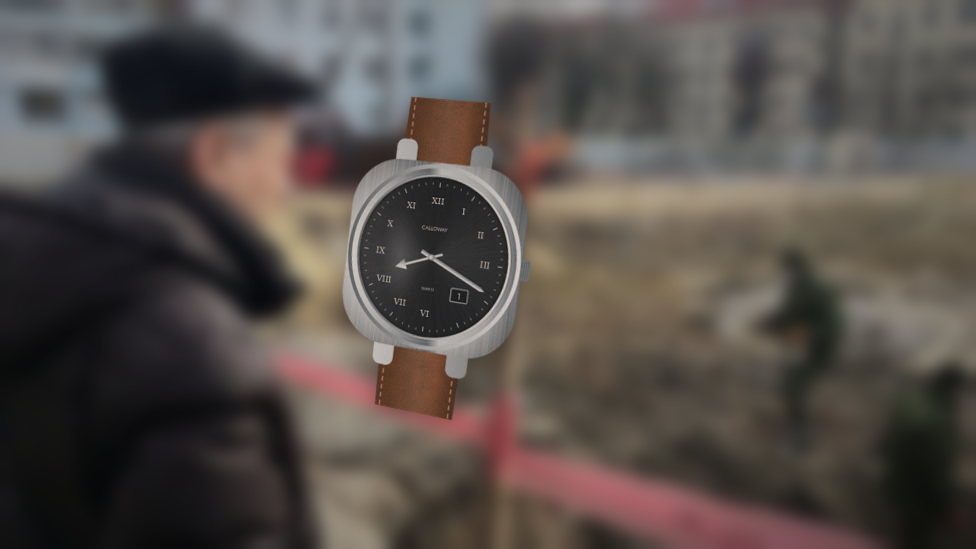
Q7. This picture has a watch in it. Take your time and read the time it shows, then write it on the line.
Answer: 8:19
